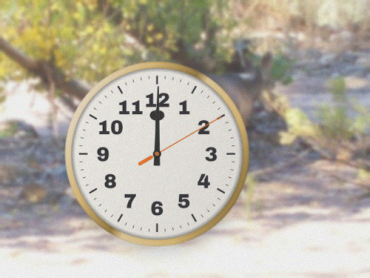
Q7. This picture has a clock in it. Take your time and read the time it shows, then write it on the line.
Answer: 12:00:10
